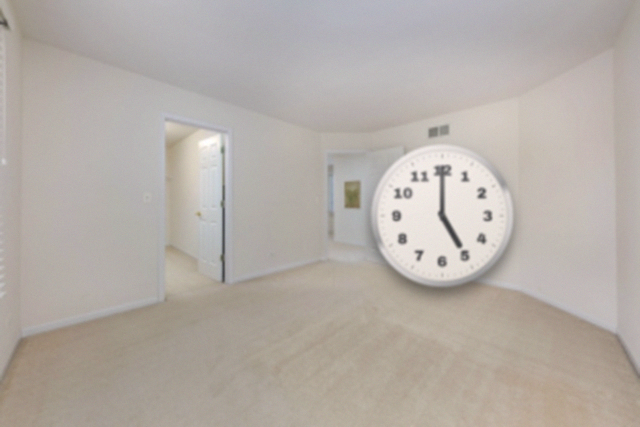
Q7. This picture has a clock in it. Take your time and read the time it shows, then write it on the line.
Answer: 5:00
